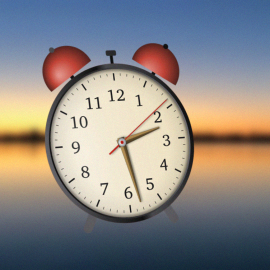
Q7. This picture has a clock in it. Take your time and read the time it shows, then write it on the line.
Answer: 2:28:09
